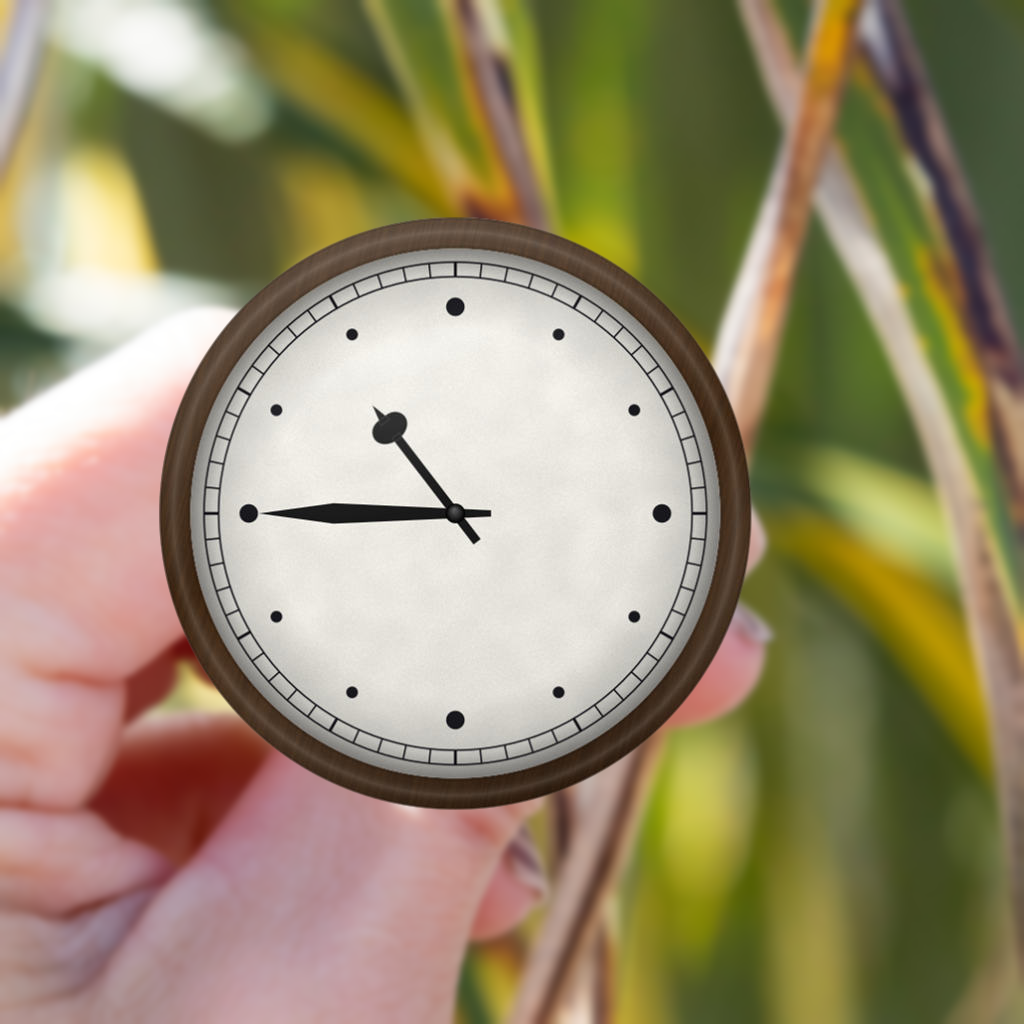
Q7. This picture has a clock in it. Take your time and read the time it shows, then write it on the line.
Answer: 10:45
